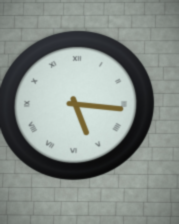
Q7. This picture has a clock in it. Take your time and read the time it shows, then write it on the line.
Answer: 5:16
